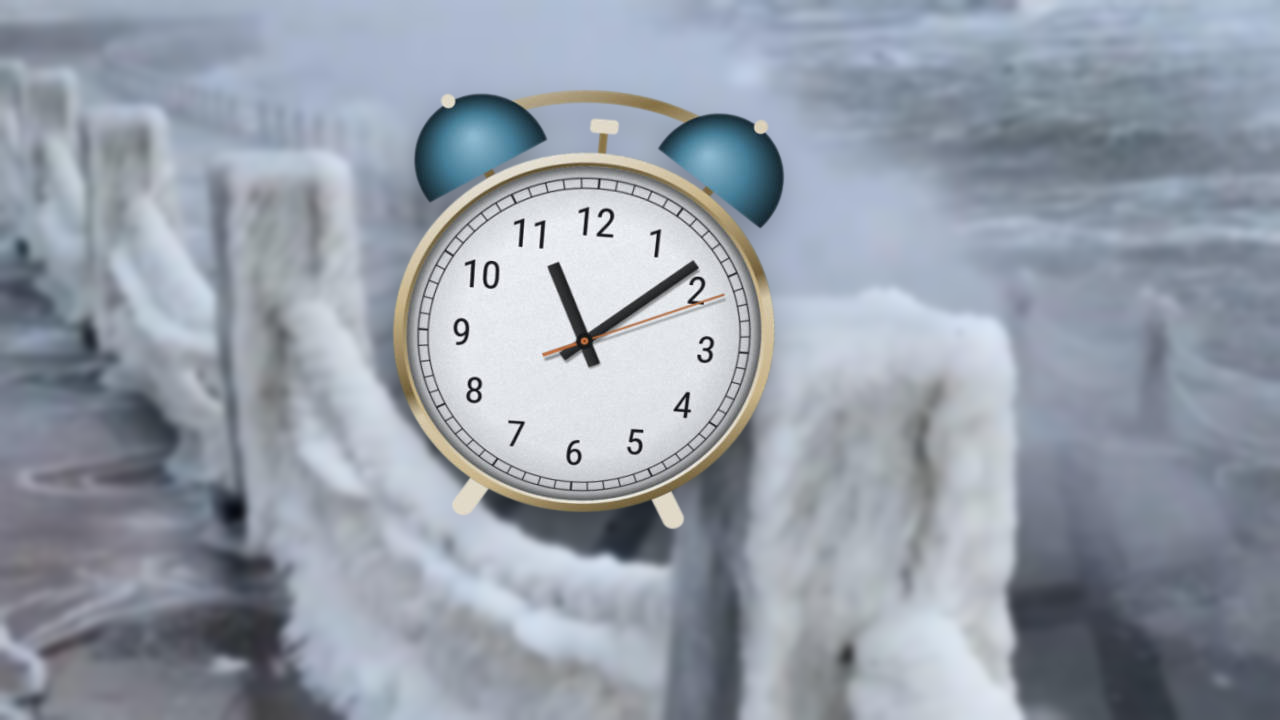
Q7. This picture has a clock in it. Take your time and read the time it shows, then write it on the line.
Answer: 11:08:11
